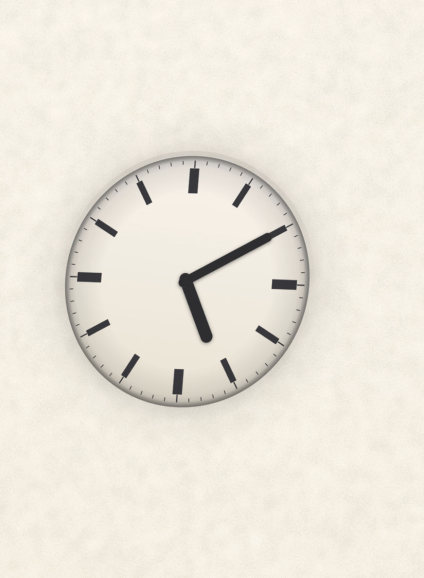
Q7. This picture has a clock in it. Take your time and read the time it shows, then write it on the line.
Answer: 5:10
